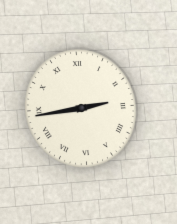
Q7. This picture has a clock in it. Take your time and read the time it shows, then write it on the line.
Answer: 2:44
